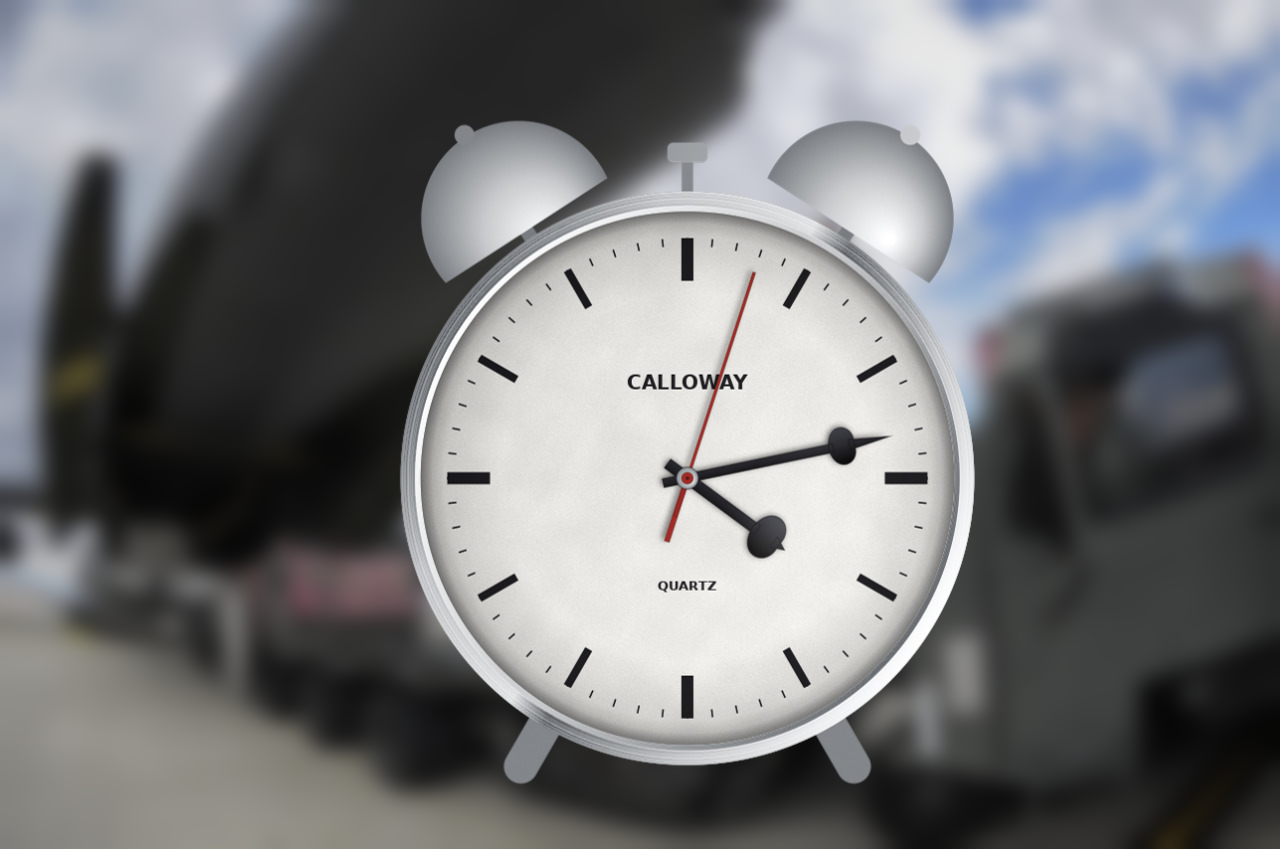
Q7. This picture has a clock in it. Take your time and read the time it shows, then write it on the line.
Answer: 4:13:03
